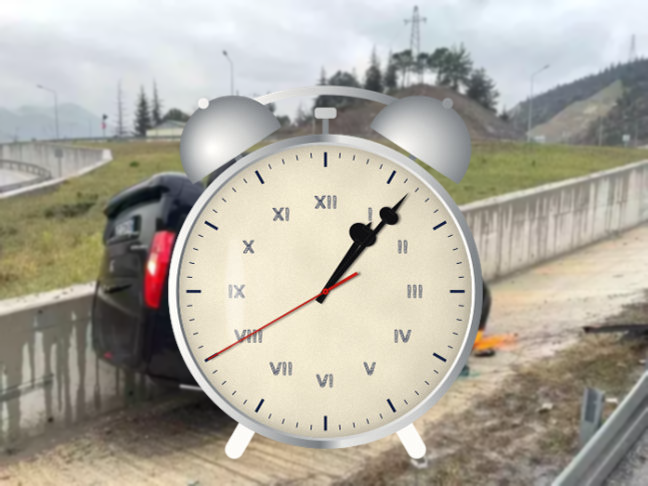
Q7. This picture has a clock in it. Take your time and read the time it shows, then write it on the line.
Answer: 1:06:40
